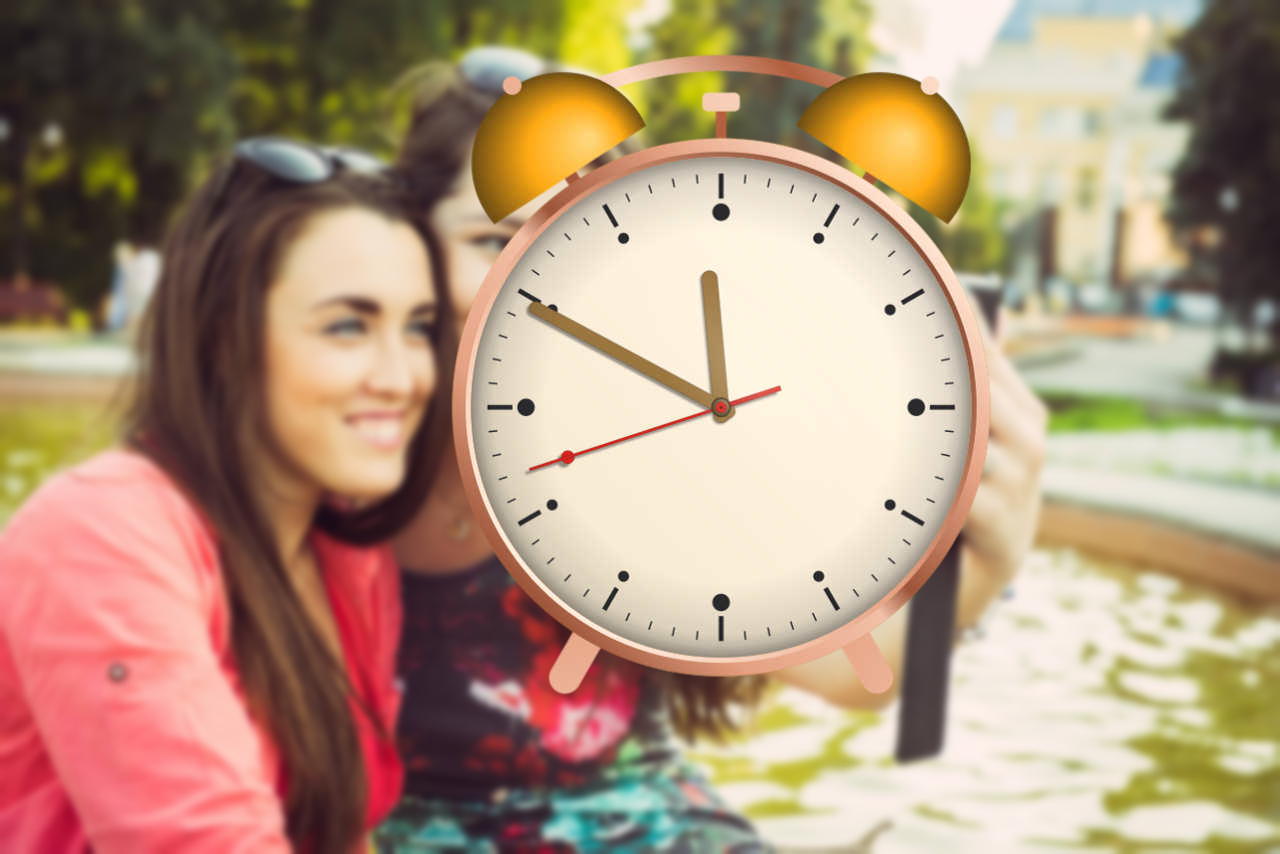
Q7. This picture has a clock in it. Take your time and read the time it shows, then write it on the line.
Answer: 11:49:42
